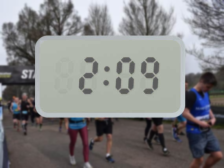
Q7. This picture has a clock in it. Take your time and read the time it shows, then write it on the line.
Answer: 2:09
